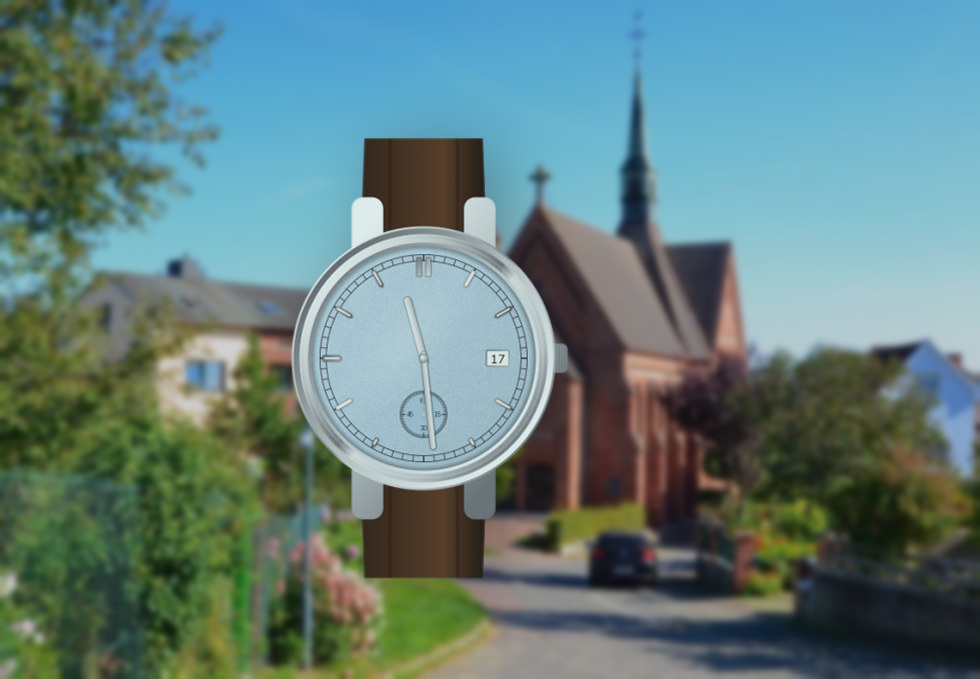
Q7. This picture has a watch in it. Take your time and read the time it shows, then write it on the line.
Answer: 11:29
